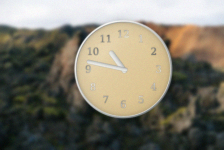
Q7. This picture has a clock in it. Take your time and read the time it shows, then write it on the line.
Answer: 10:47
